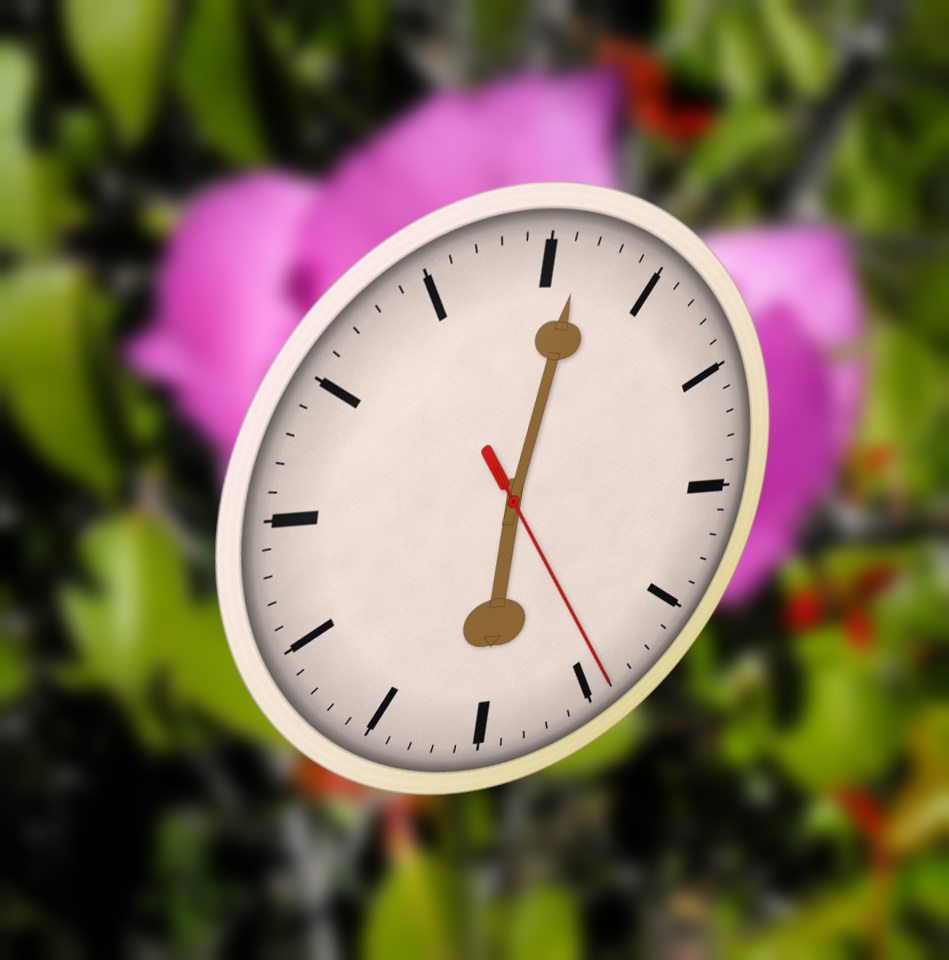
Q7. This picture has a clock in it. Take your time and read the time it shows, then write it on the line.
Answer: 6:01:24
